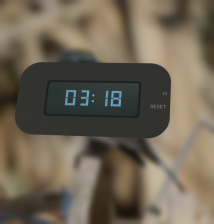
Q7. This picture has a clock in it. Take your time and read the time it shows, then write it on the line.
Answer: 3:18
